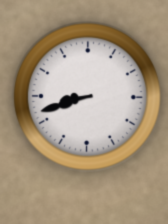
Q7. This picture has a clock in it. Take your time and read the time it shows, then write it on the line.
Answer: 8:42
